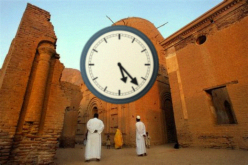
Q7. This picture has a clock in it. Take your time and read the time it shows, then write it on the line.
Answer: 5:23
